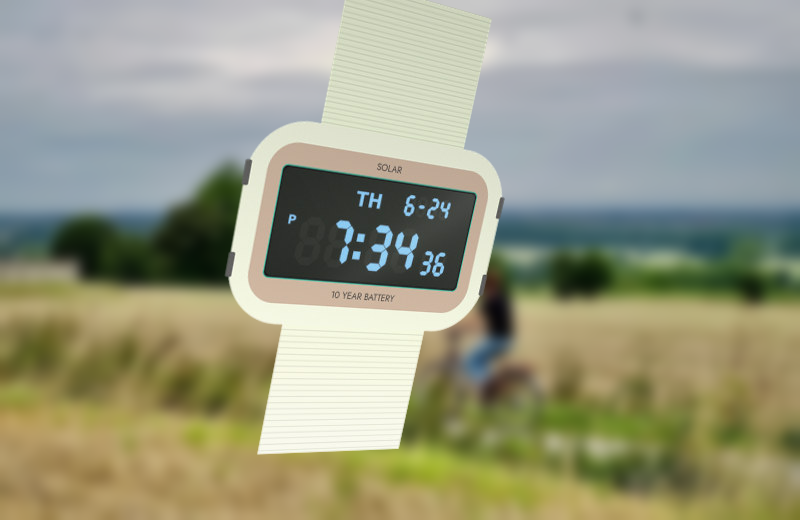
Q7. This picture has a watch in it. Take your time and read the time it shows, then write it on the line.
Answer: 7:34:36
